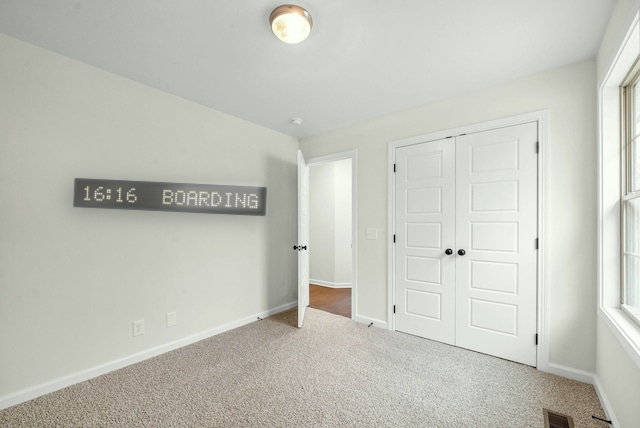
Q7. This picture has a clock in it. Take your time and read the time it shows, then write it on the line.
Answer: 16:16
